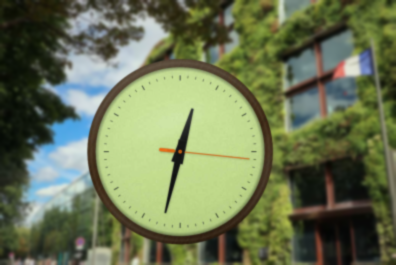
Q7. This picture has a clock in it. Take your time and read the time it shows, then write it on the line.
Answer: 12:32:16
